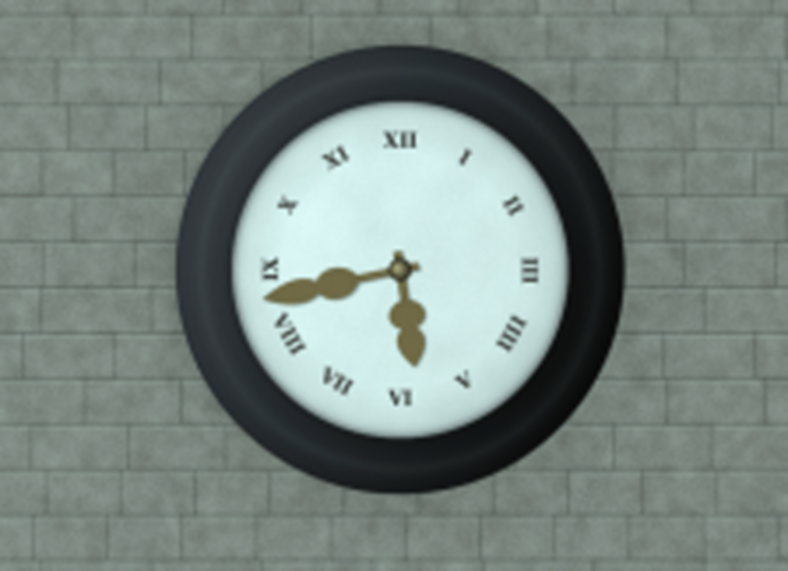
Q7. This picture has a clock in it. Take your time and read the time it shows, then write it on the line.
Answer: 5:43
